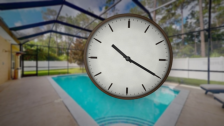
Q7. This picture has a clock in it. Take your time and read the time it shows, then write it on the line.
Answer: 10:20
